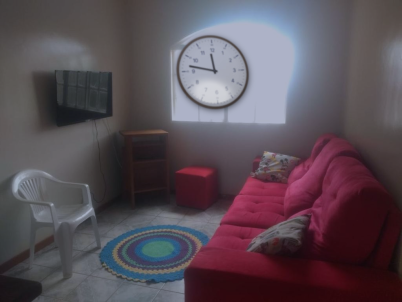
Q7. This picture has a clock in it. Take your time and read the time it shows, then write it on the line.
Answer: 11:47
